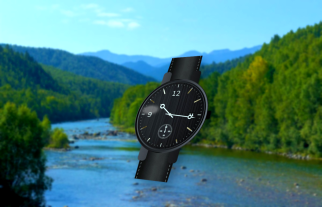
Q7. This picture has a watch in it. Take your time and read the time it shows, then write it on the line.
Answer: 10:16
